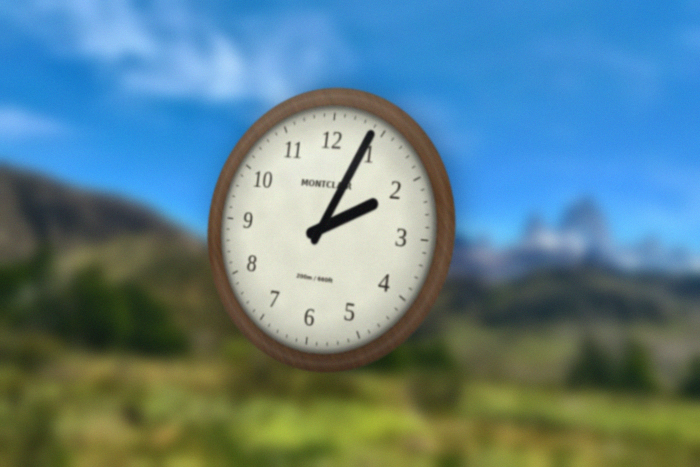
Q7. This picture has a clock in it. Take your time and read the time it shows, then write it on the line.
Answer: 2:04
